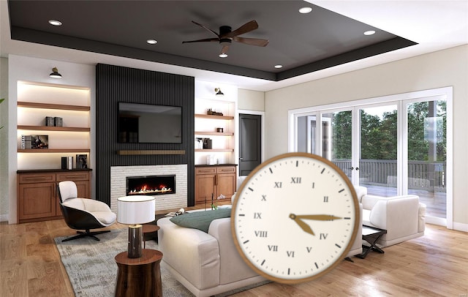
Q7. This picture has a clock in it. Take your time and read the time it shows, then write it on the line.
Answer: 4:15
